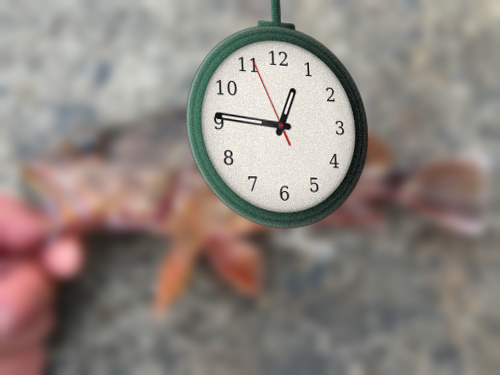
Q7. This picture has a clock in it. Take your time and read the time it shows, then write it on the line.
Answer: 12:45:56
